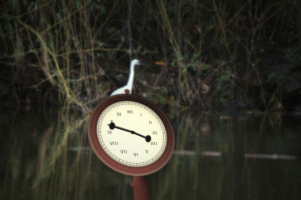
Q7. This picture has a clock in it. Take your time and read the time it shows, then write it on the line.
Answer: 3:48
